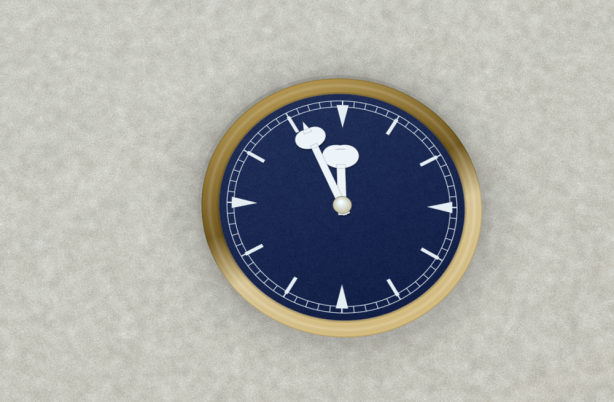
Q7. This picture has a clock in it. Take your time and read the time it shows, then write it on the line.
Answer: 11:56
